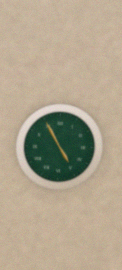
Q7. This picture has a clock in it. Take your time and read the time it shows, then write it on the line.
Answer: 4:55
